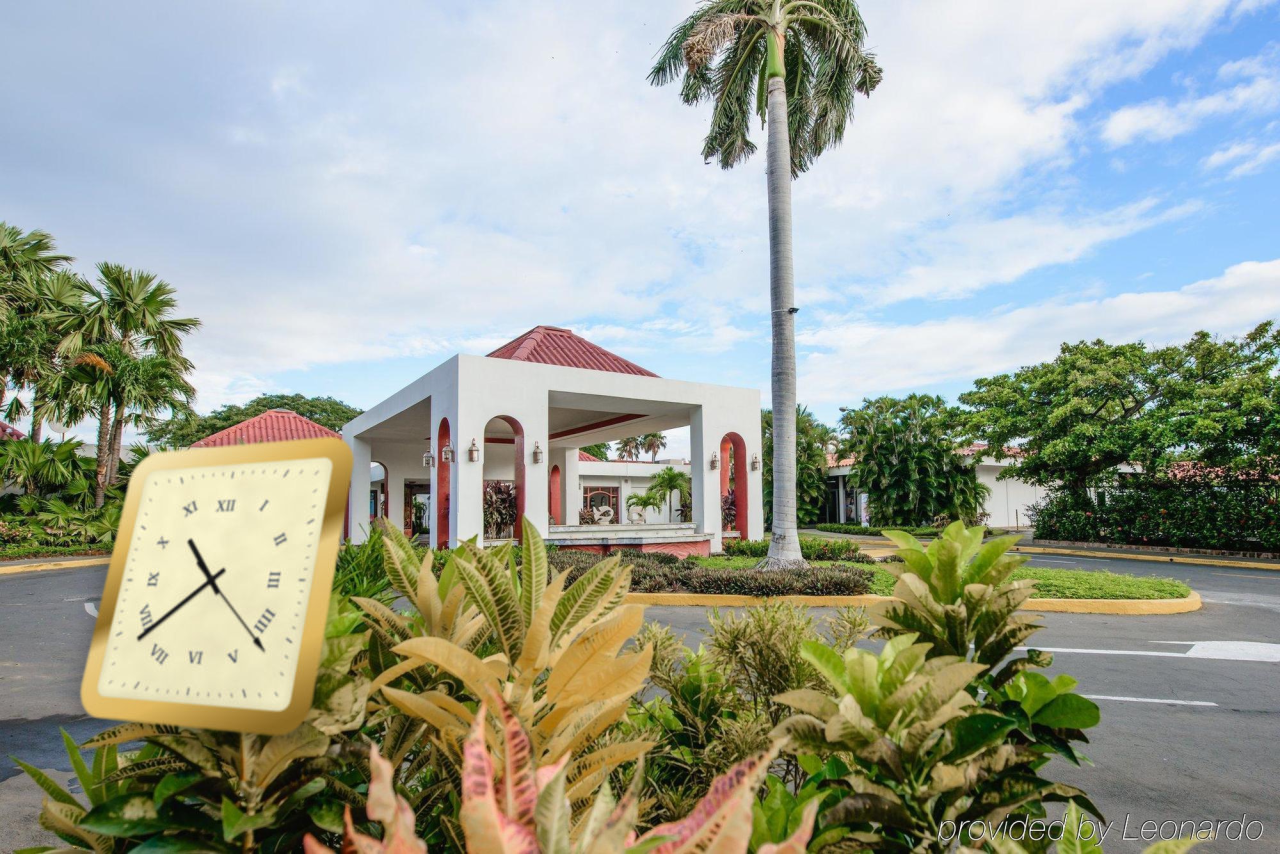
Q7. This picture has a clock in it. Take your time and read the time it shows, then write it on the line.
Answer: 10:38:22
